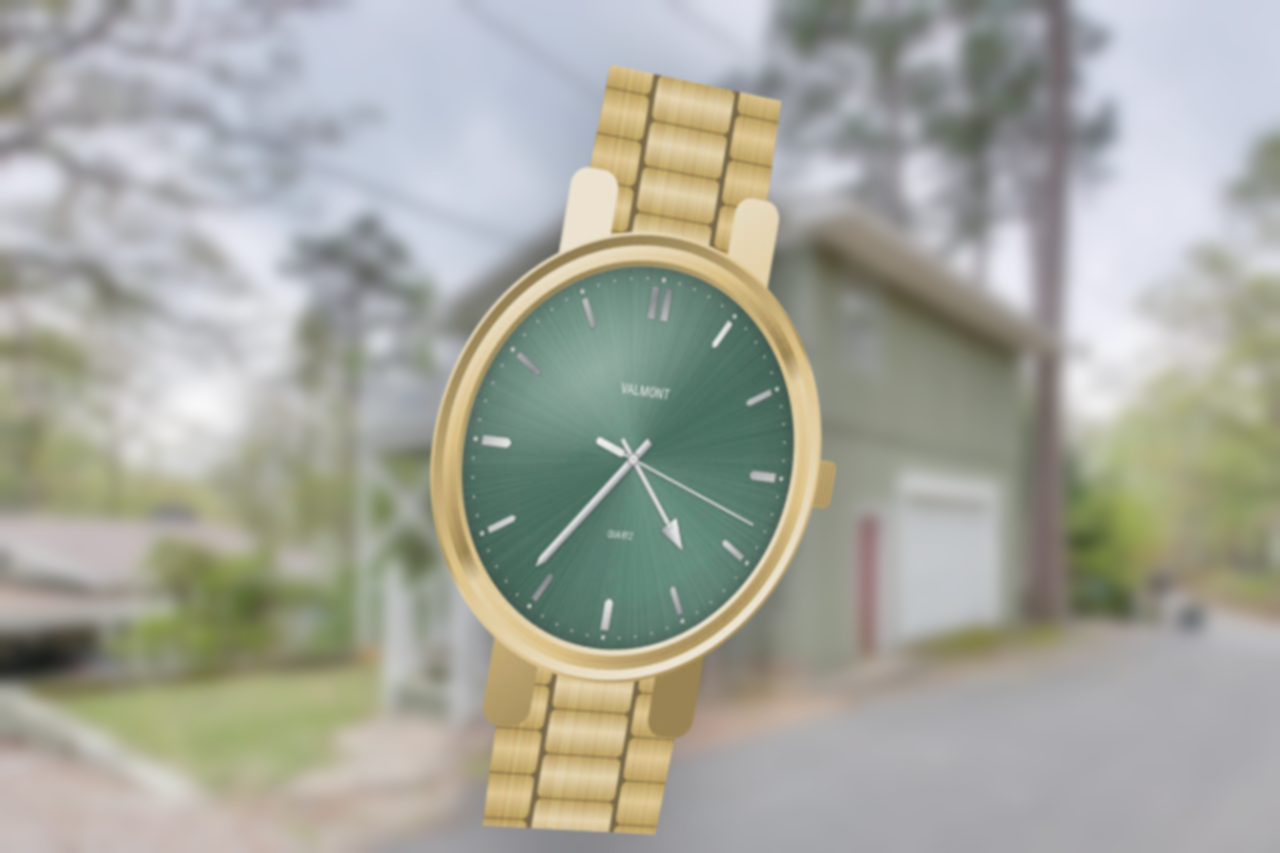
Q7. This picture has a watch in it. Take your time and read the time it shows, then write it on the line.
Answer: 4:36:18
